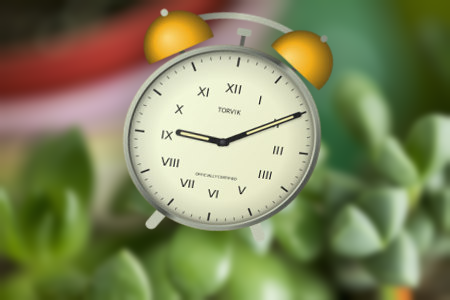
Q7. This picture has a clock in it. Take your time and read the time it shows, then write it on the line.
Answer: 9:10
